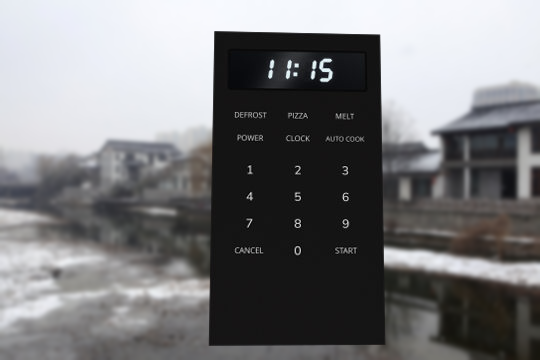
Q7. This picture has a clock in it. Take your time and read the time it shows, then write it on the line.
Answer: 11:15
